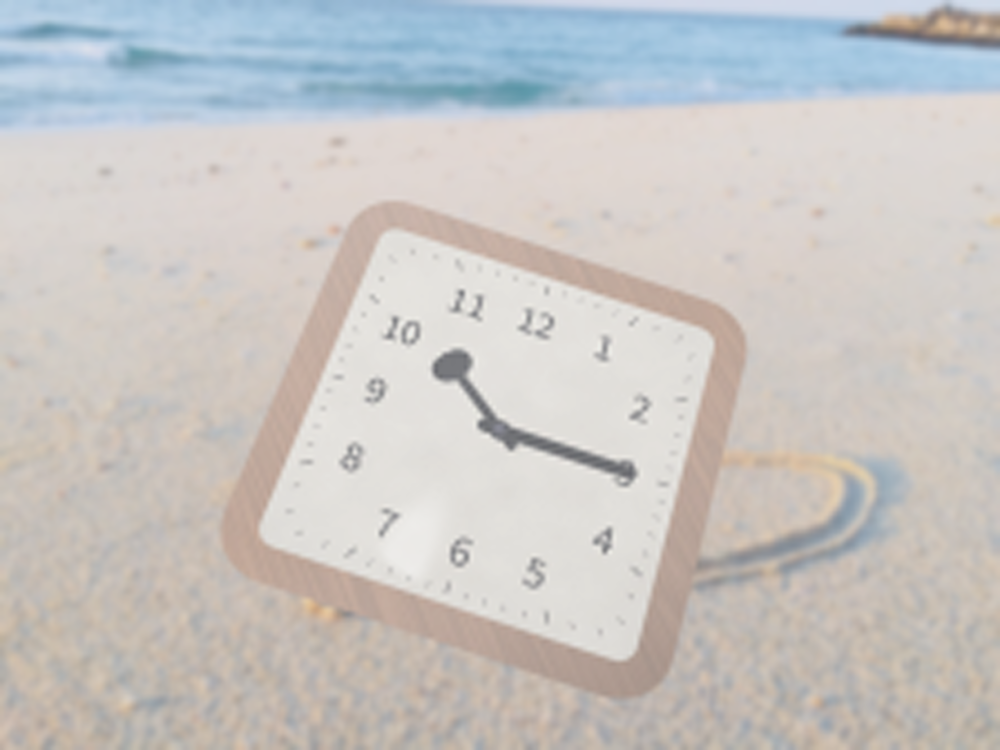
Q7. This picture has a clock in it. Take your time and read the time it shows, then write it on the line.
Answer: 10:15
